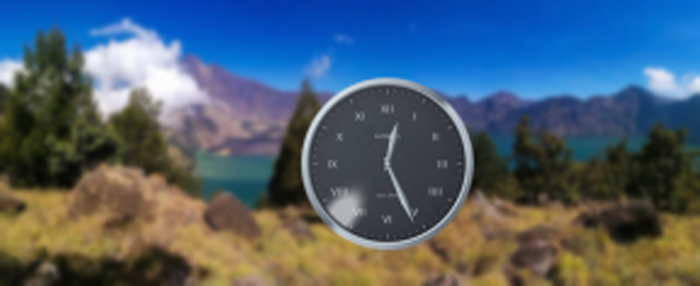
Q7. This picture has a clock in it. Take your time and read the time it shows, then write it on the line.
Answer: 12:26
